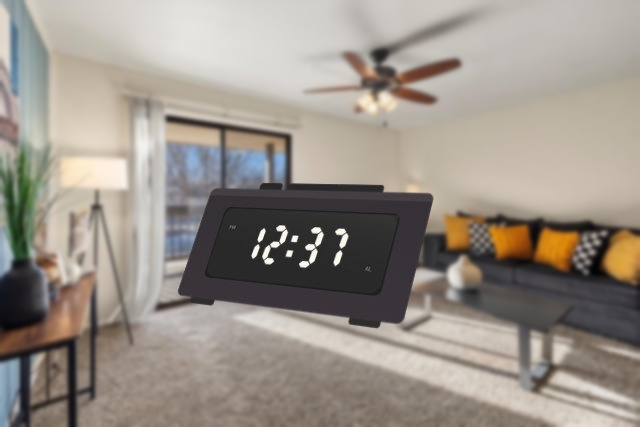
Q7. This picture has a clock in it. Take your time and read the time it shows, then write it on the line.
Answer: 12:37
